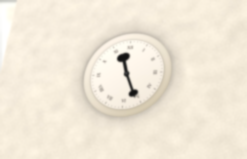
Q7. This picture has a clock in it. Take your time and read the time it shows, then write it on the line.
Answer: 11:26
